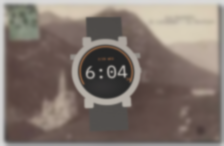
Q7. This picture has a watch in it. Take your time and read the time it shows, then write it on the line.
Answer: 6:04
